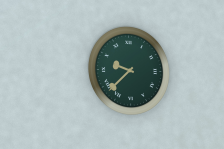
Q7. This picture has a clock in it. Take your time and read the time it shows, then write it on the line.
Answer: 9:38
